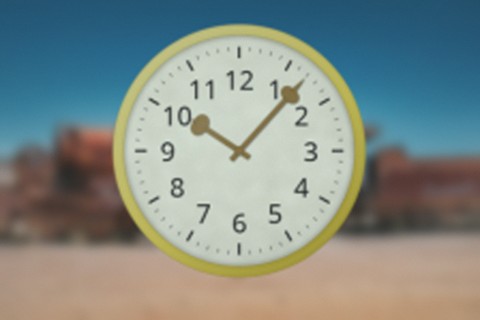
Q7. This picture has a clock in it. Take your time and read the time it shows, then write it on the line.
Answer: 10:07
